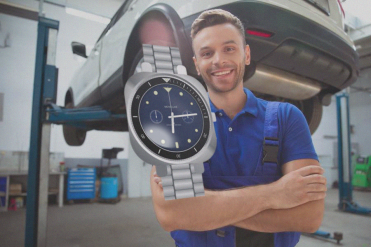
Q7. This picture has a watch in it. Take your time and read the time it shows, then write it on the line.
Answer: 6:14
